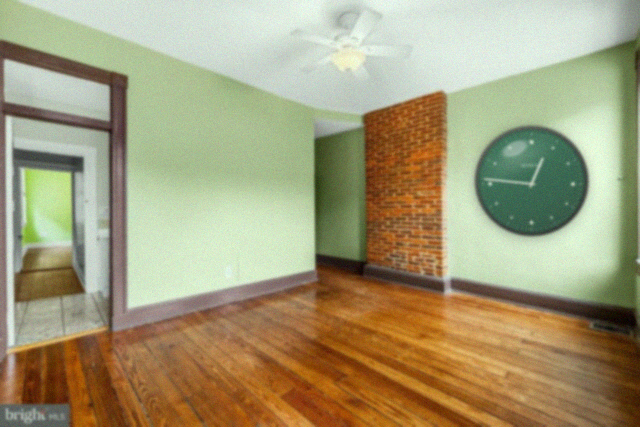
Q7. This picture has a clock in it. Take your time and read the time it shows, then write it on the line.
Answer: 12:46
